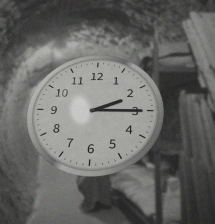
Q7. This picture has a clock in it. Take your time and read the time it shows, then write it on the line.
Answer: 2:15
